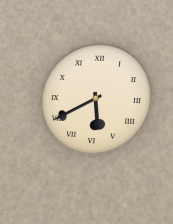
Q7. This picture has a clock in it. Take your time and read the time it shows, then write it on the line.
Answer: 5:40
